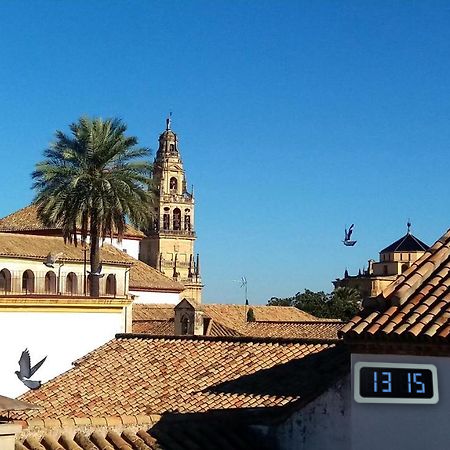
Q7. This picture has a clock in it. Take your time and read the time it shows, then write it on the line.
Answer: 13:15
